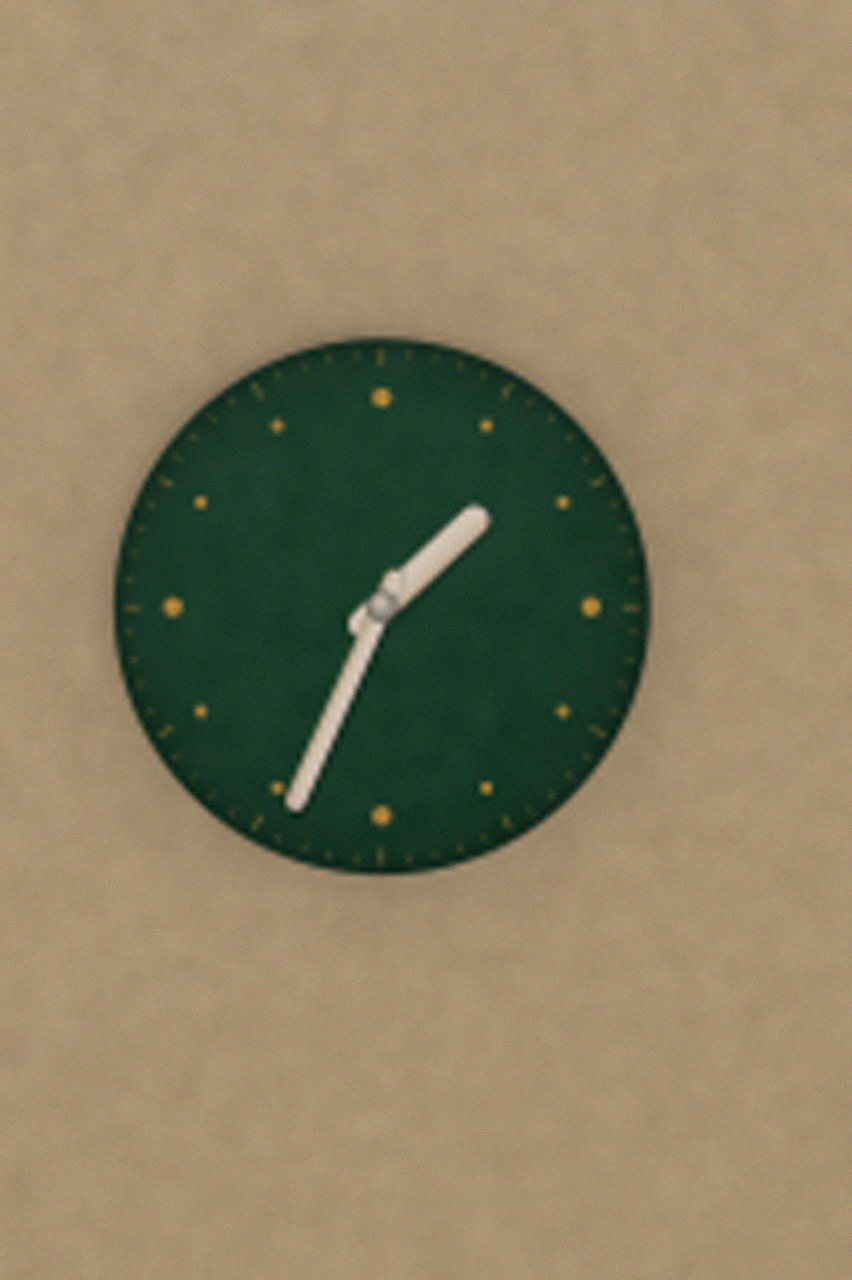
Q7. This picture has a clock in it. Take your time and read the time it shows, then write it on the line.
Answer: 1:34
